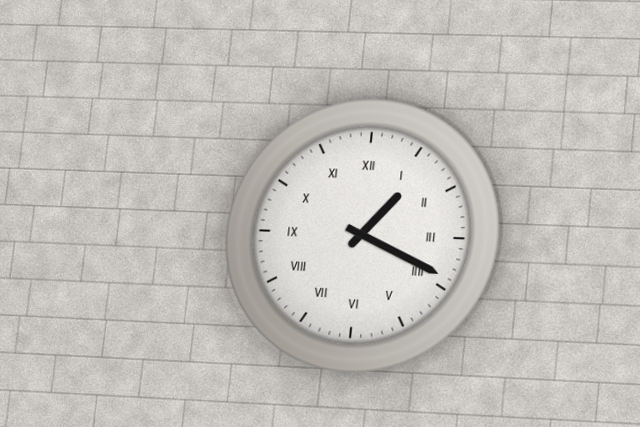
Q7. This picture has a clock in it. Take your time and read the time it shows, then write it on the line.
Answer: 1:19
